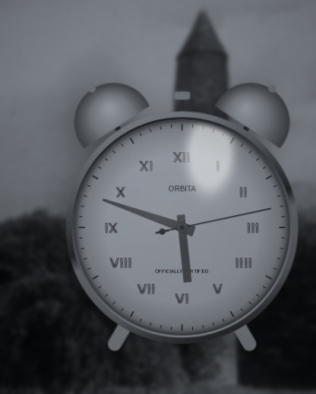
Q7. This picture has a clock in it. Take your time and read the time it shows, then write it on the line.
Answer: 5:48:13
